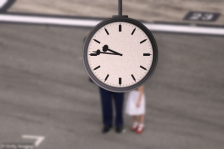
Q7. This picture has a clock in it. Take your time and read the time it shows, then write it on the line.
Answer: 9:46
